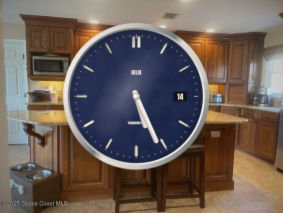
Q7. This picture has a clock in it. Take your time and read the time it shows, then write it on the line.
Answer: 5:26
